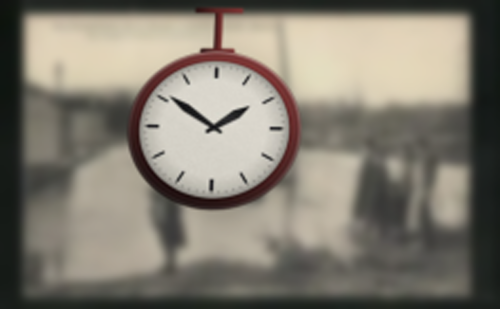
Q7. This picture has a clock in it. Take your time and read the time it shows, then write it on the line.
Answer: 1:51
